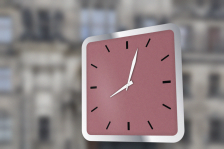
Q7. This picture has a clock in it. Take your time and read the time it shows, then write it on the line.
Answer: 8:03
